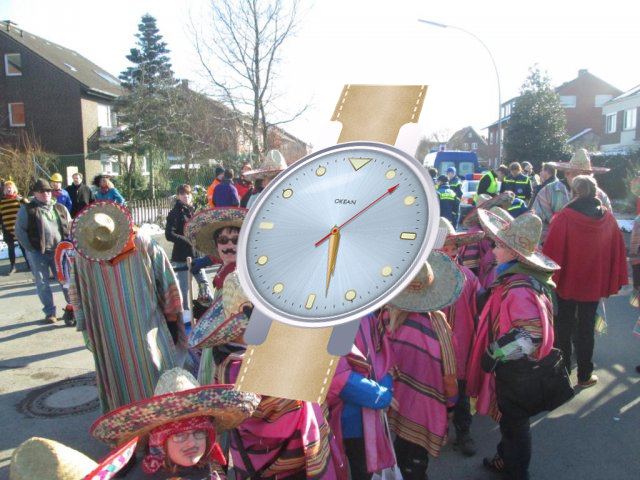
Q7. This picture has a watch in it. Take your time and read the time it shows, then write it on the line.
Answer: 5:28:07
